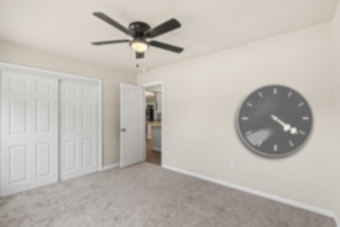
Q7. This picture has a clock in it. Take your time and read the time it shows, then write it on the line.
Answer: 4:21
